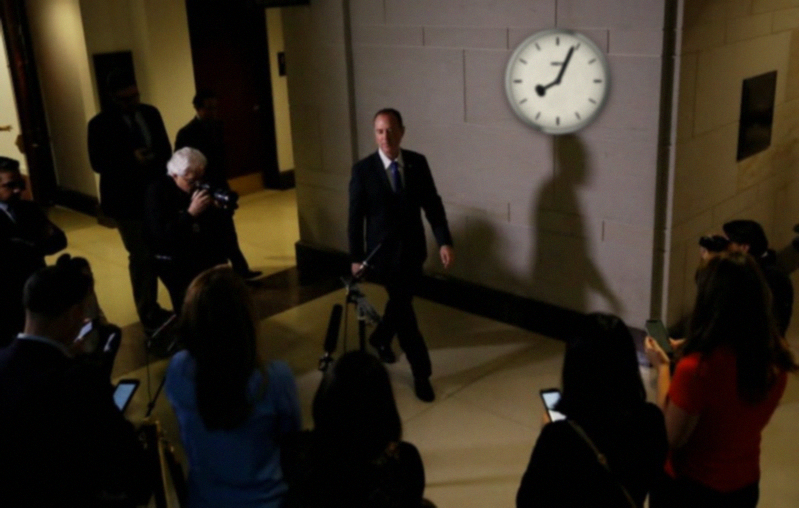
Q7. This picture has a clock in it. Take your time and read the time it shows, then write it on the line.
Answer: 8:04
